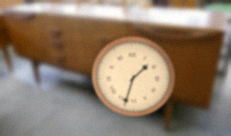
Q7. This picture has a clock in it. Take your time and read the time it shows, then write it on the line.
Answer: 1:33
